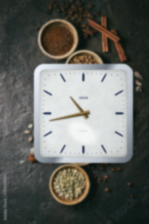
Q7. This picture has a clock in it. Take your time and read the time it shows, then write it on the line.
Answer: 10:43
